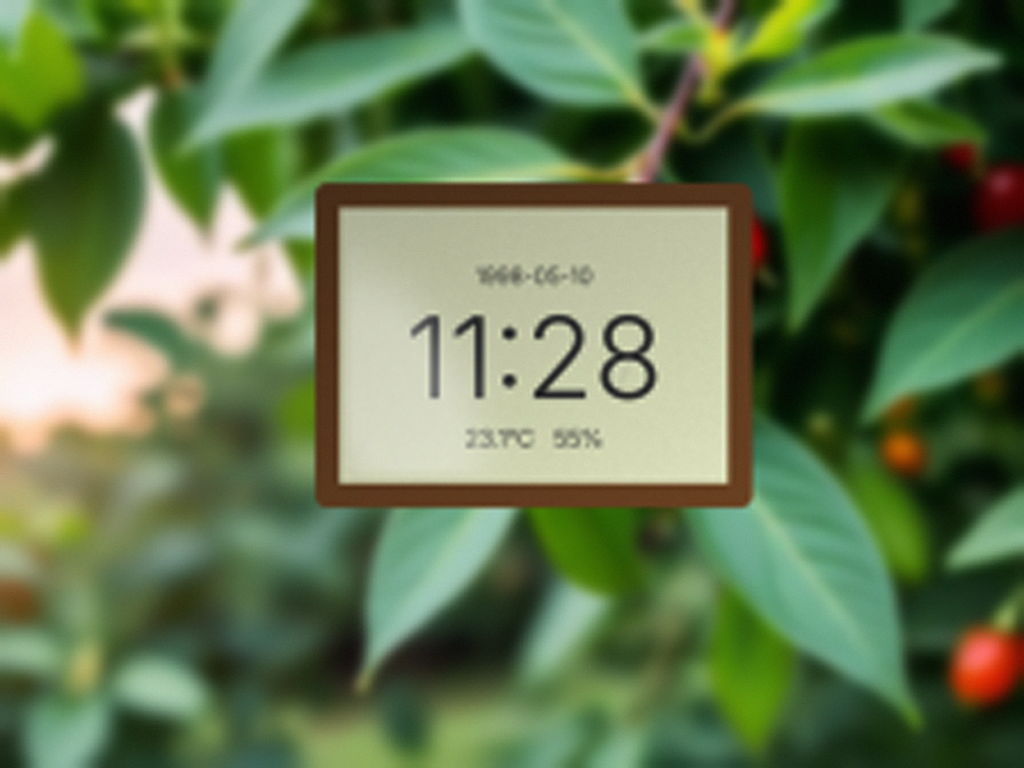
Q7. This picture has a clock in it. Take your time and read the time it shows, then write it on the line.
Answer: 11:28
